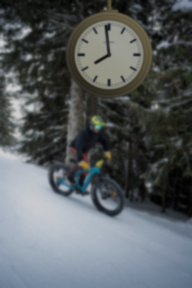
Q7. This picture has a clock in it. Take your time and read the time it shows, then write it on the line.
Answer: 7:59
